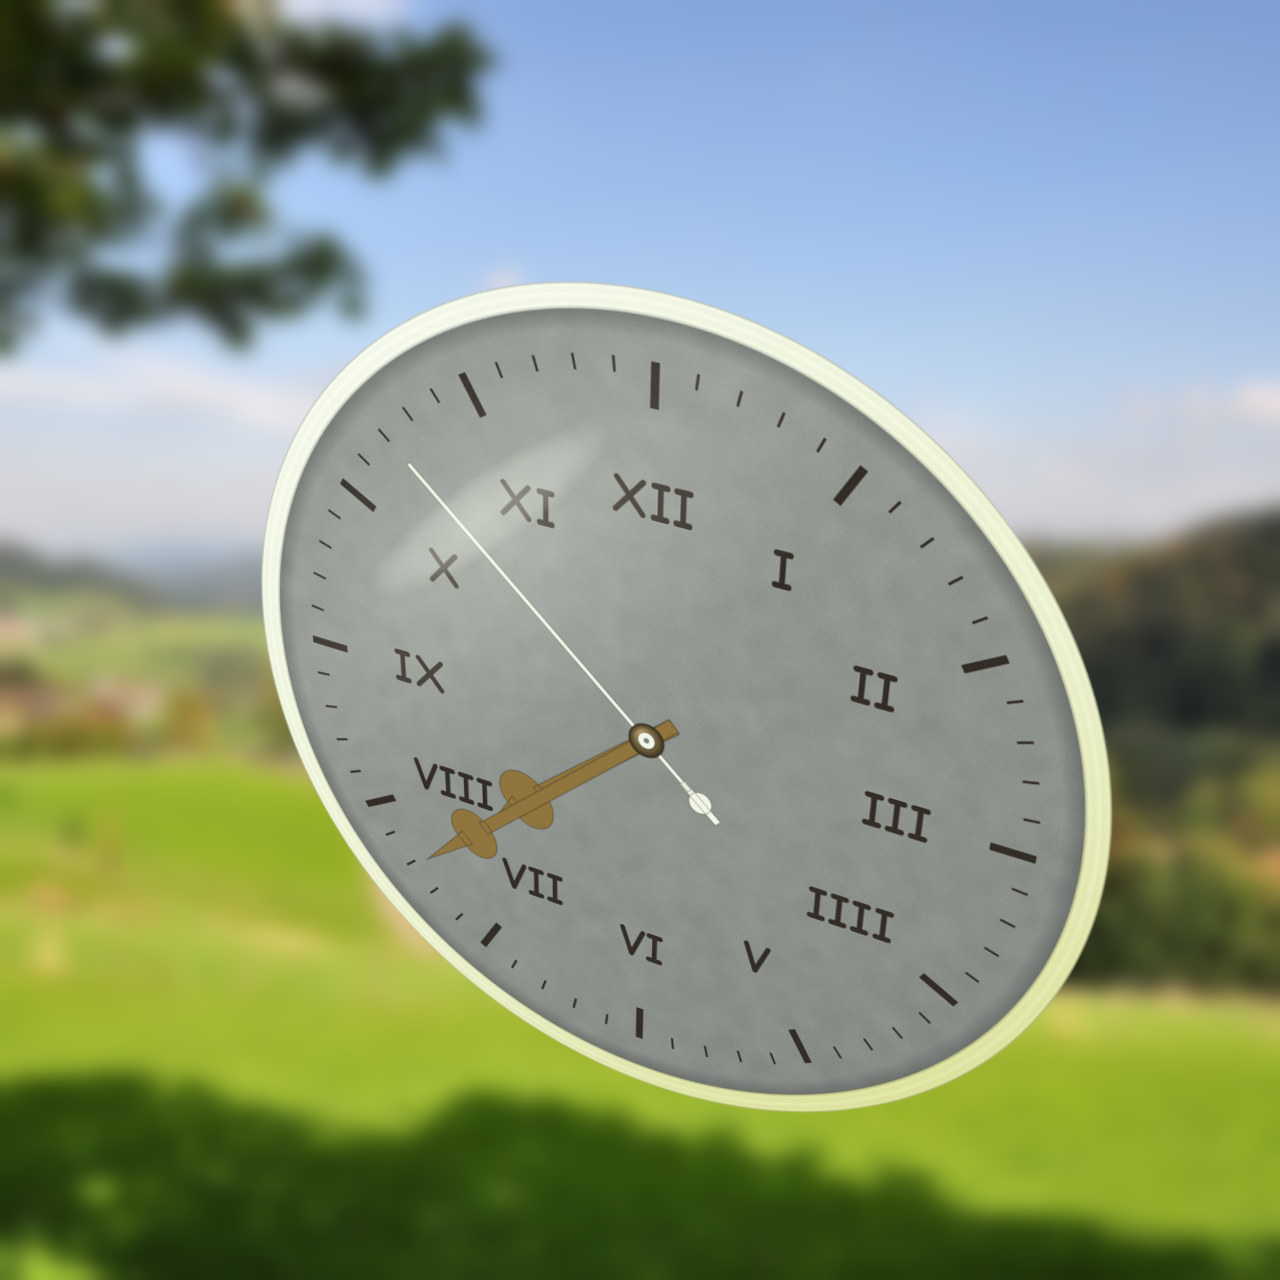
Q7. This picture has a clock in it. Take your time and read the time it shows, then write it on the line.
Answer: 7:37:52
